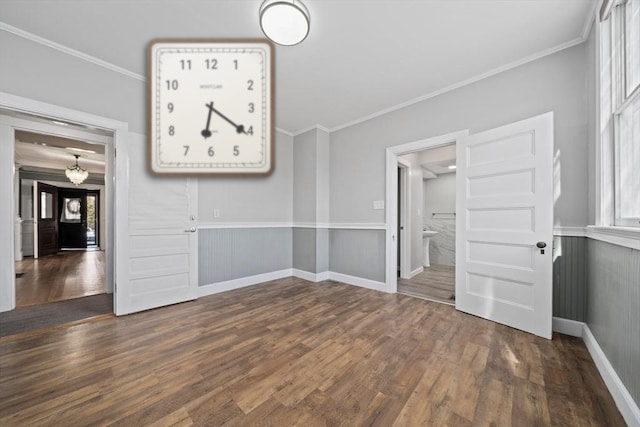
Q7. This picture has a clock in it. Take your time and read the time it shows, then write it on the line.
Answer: 6:21
